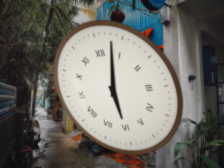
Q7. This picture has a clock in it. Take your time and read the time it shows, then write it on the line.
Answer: 6:03
